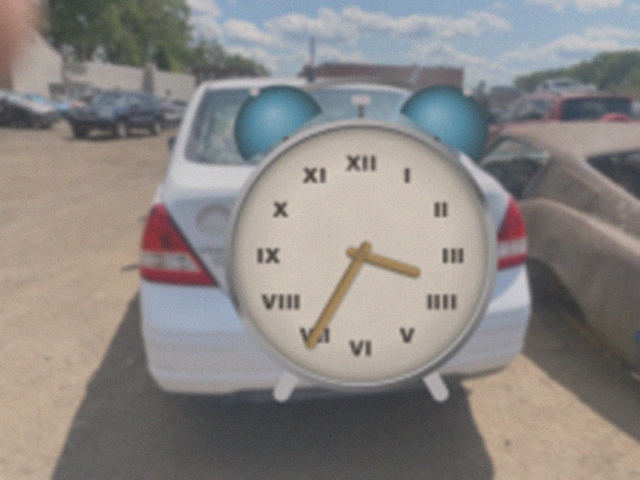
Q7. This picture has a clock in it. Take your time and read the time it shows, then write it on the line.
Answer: 3:35
